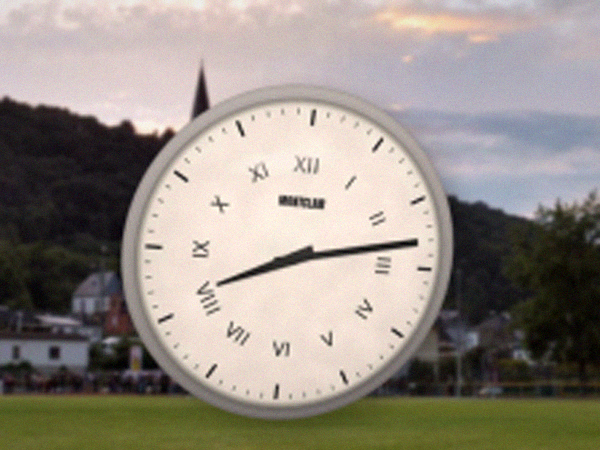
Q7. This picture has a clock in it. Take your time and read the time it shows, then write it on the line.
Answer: 8:13
